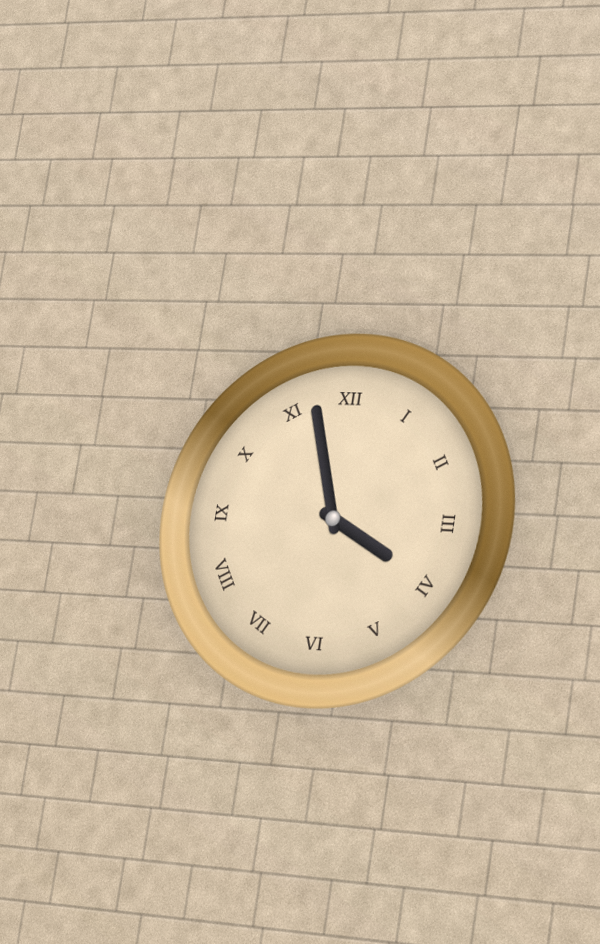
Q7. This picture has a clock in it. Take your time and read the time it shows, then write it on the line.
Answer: 3:57
